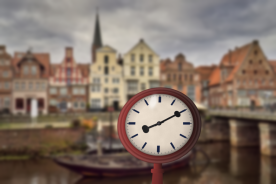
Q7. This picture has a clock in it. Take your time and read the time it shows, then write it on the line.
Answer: 8:10
